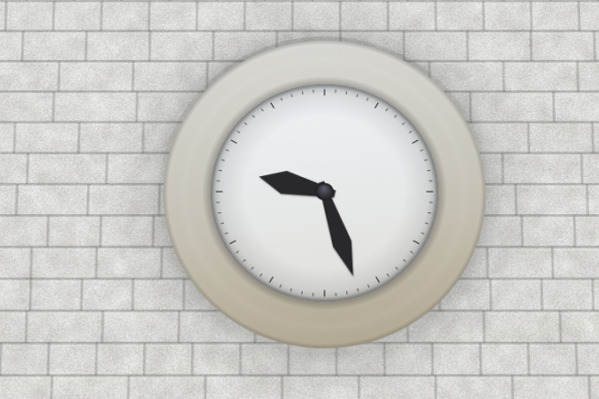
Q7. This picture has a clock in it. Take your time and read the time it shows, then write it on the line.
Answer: 9:27
